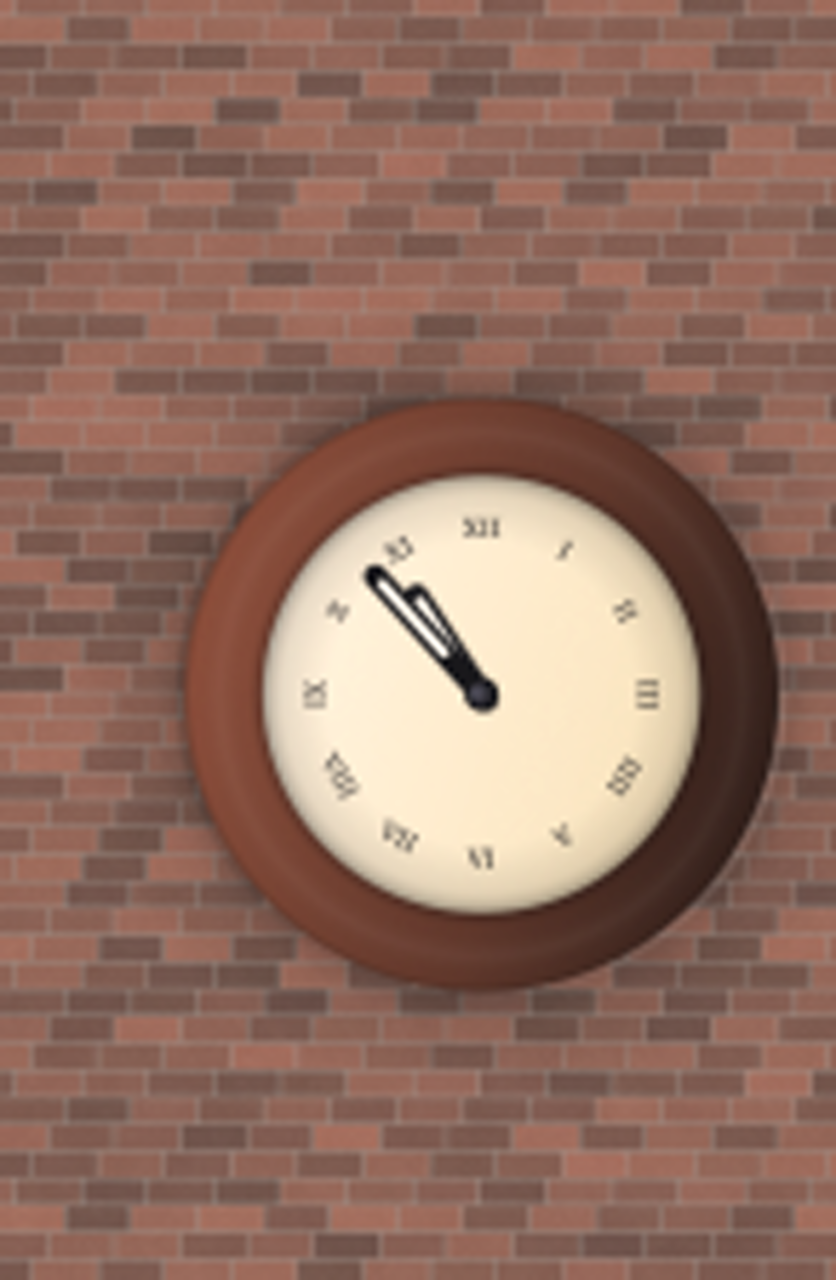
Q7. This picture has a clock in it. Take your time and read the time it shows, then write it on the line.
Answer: 10:53
